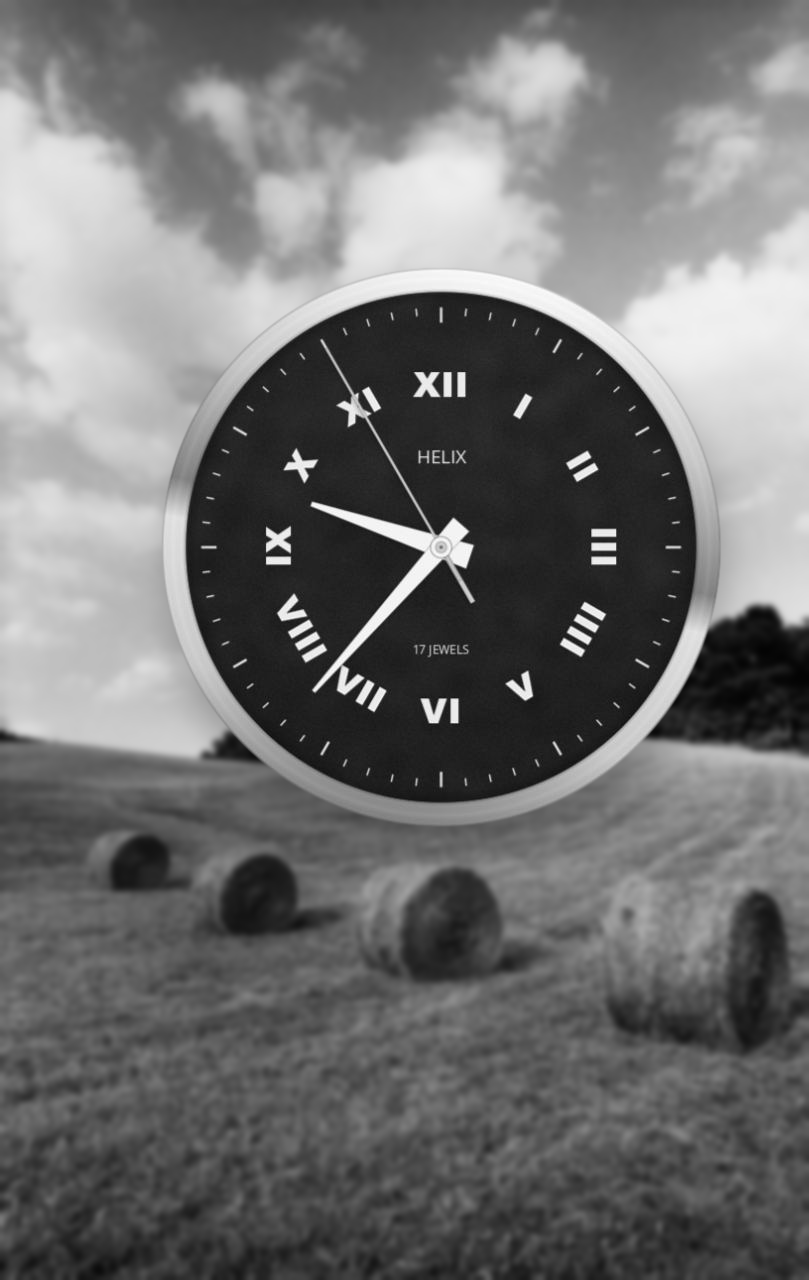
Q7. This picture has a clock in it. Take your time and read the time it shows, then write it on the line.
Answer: 9:36:55
